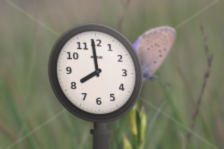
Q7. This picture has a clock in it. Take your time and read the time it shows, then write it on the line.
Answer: 7:59
